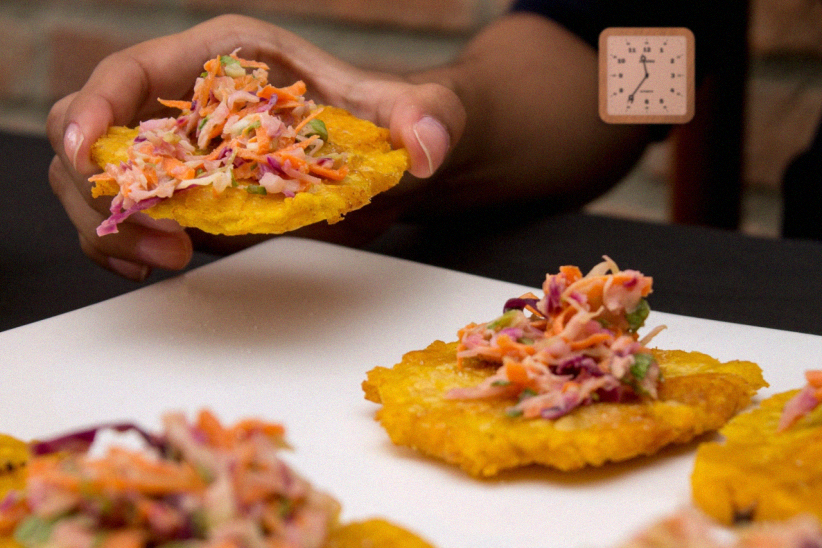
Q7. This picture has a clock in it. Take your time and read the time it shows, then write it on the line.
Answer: 11:36
